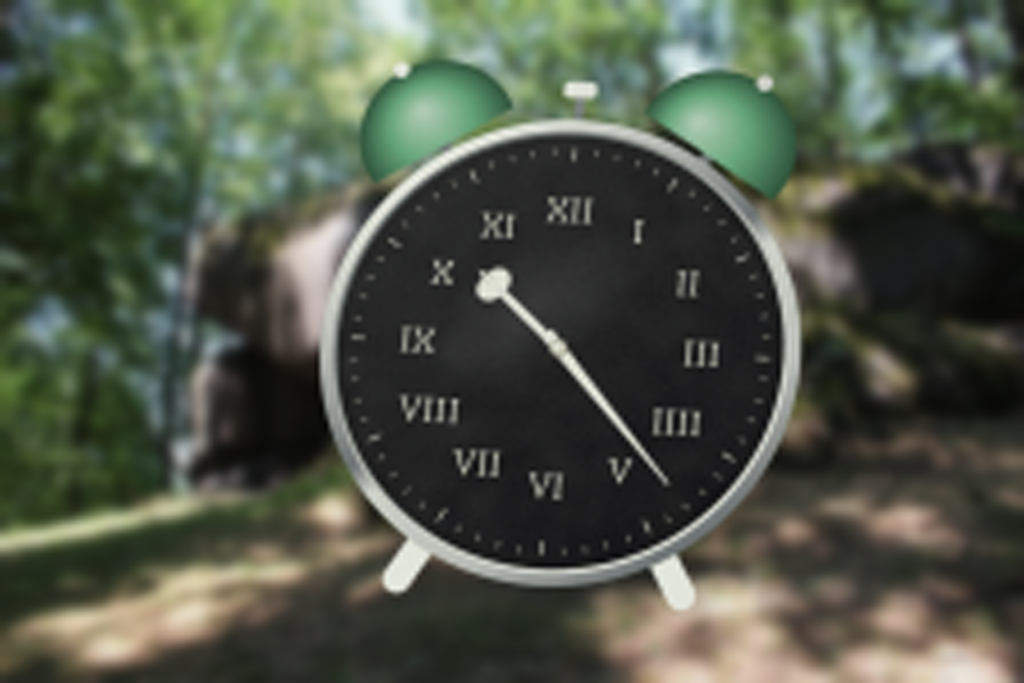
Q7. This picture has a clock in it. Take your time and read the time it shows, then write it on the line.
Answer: 10:23
